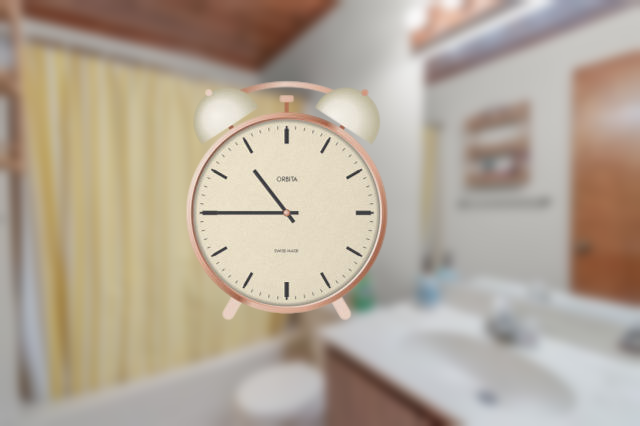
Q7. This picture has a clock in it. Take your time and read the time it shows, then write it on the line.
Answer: 10:45
